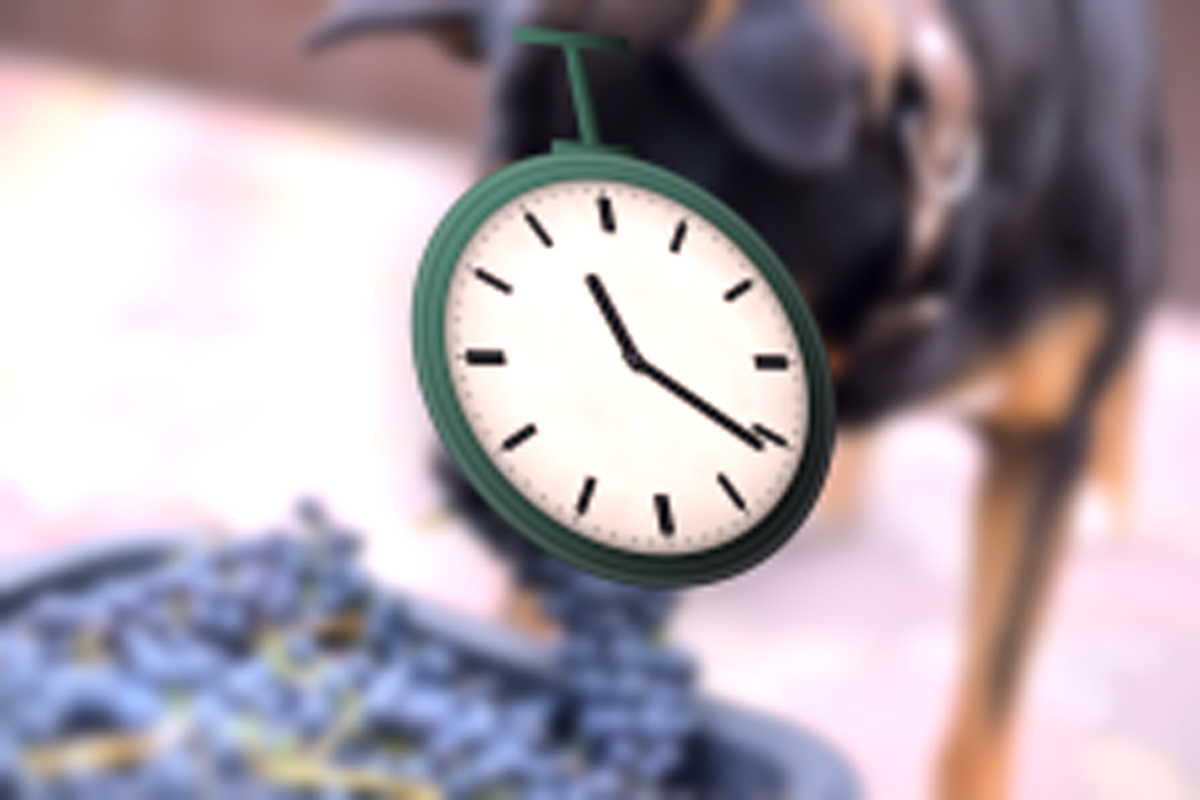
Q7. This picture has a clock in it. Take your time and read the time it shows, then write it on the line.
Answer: 11:21
